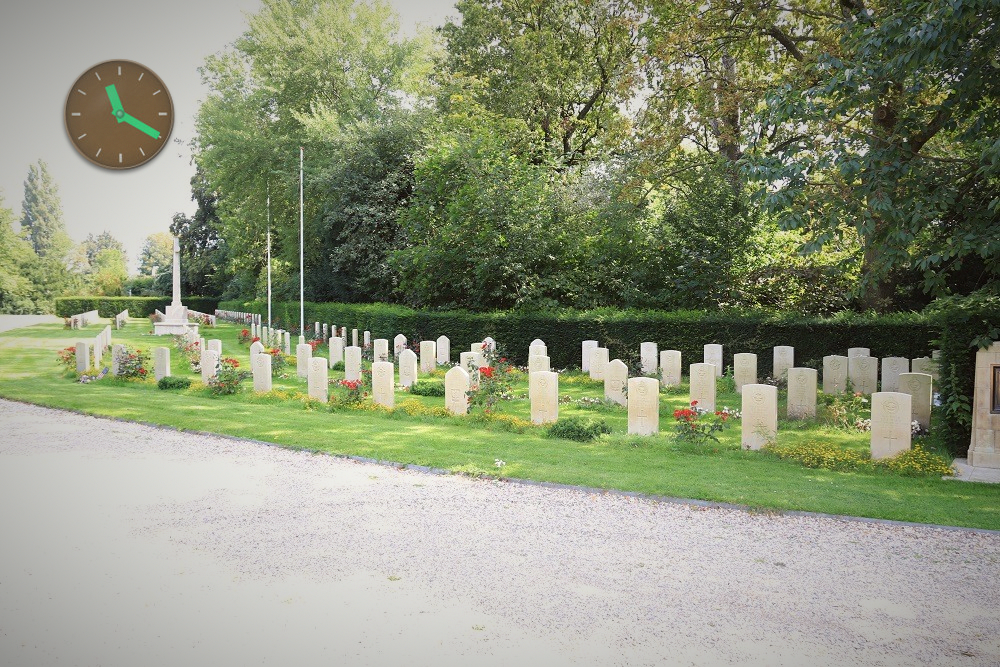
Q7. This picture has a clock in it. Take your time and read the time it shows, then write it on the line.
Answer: 11:20
